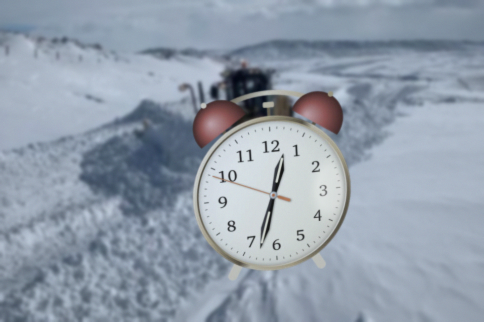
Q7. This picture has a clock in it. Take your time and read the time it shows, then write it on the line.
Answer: 12:32:49
